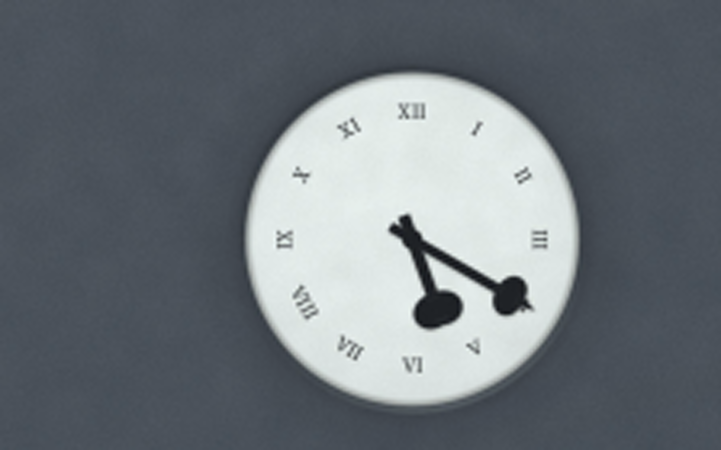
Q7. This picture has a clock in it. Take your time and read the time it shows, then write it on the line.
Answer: 5:20
